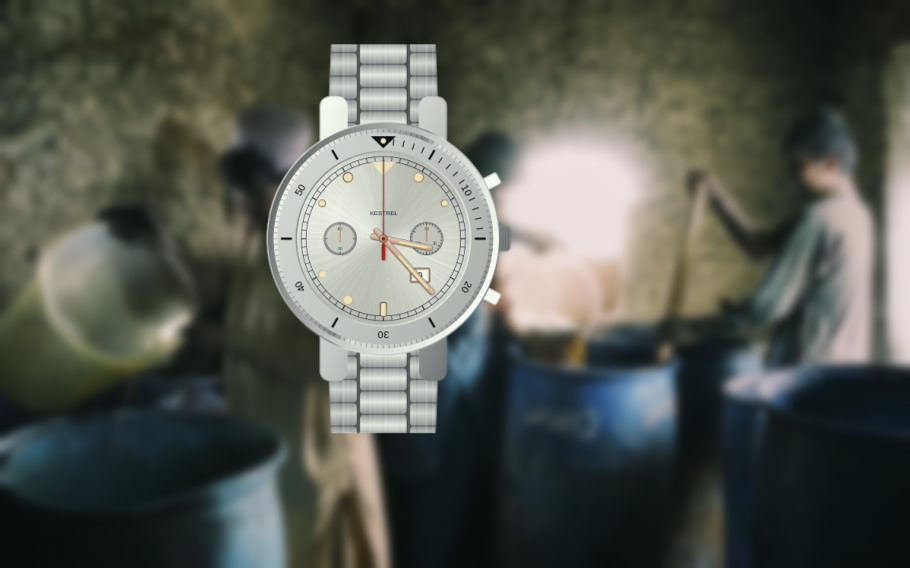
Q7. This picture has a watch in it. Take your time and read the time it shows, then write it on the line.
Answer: 3:23
